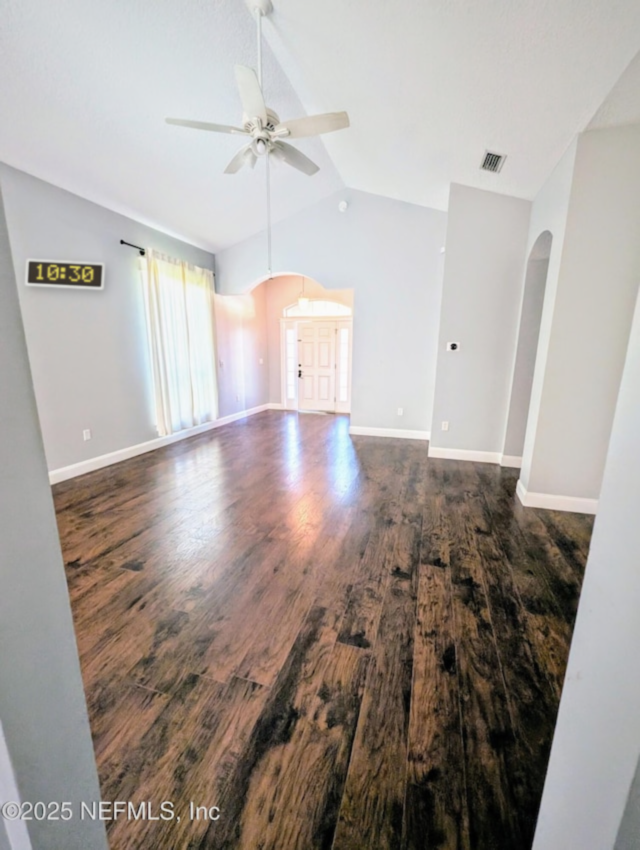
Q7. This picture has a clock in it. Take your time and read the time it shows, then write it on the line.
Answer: 10:30
